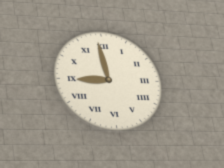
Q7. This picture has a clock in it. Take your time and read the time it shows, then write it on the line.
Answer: 8:59
